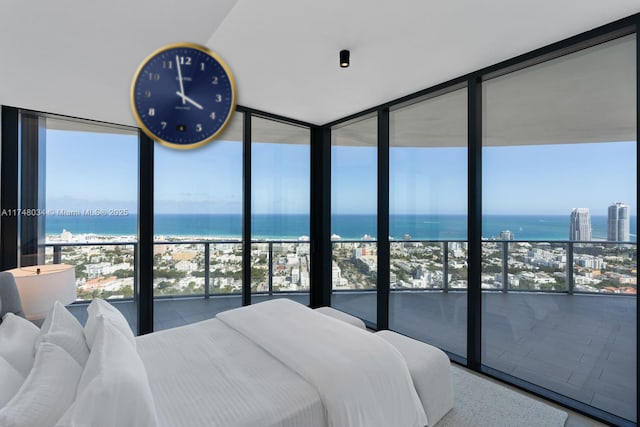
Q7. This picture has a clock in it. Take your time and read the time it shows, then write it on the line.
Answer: 3:58
